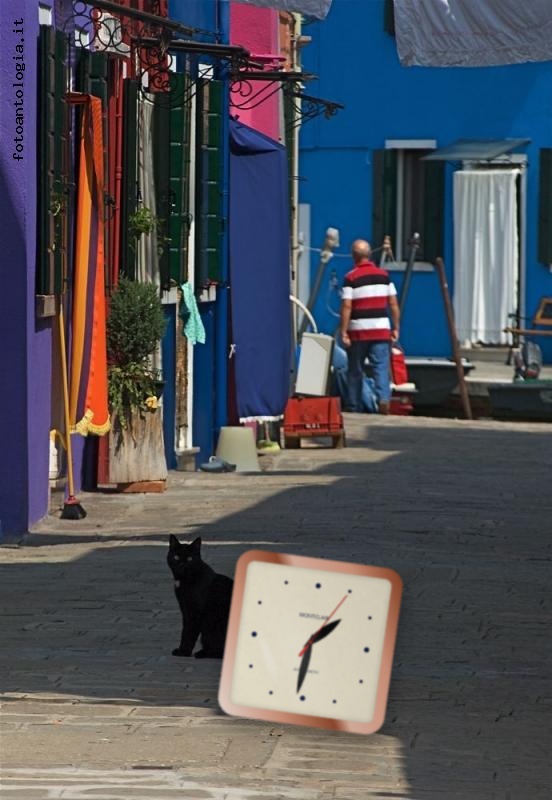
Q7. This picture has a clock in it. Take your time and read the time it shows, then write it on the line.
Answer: 1:31:05
